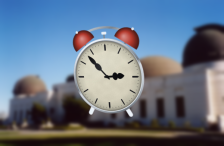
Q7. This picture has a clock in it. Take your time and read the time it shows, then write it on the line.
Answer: 2:53
